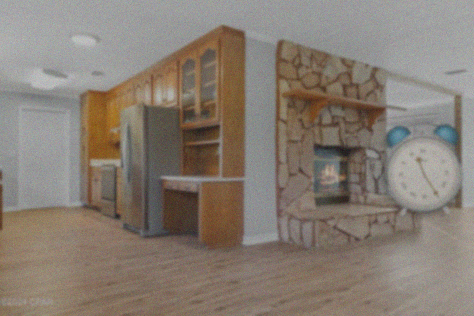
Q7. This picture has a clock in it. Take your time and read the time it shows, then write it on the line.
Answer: 11:25
